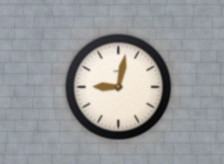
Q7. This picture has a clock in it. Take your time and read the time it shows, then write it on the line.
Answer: 9:02
